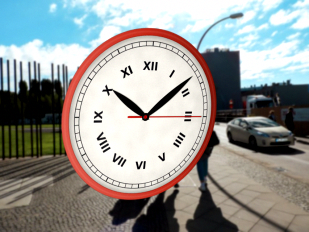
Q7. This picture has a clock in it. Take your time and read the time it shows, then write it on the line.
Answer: 10:08:15
